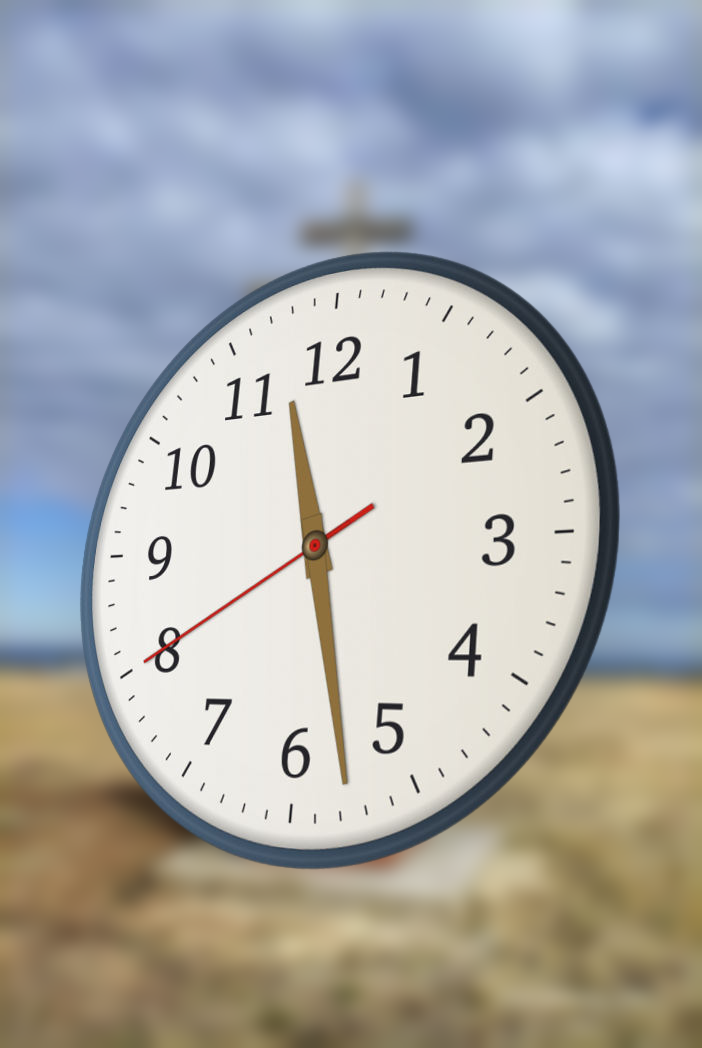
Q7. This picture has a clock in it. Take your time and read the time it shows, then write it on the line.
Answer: 11:27:40
